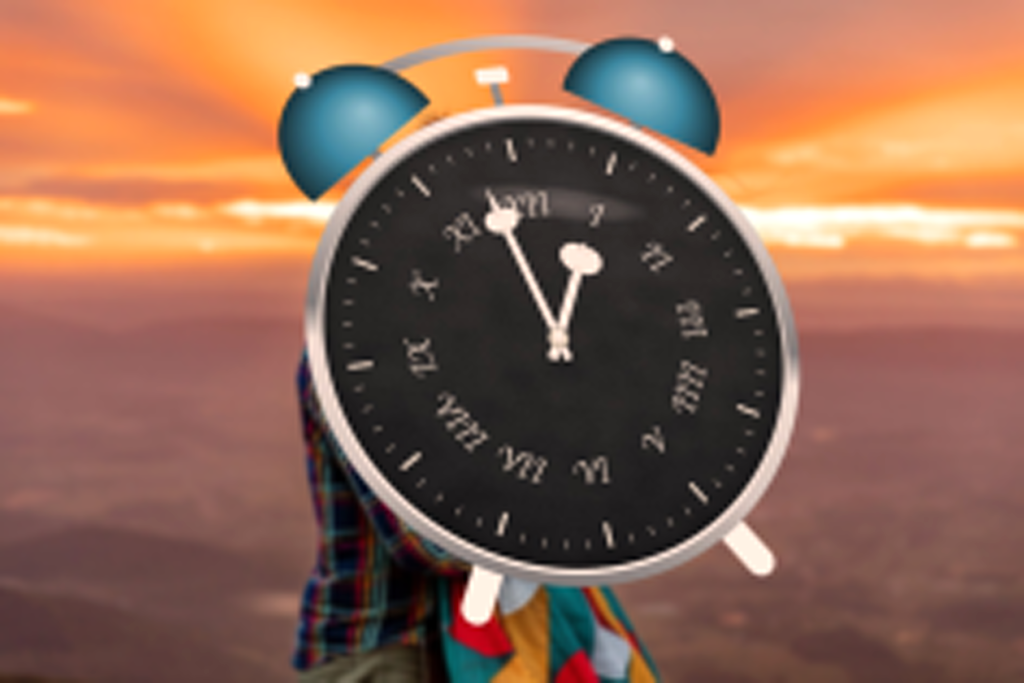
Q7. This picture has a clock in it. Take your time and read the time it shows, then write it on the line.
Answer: 12:58
